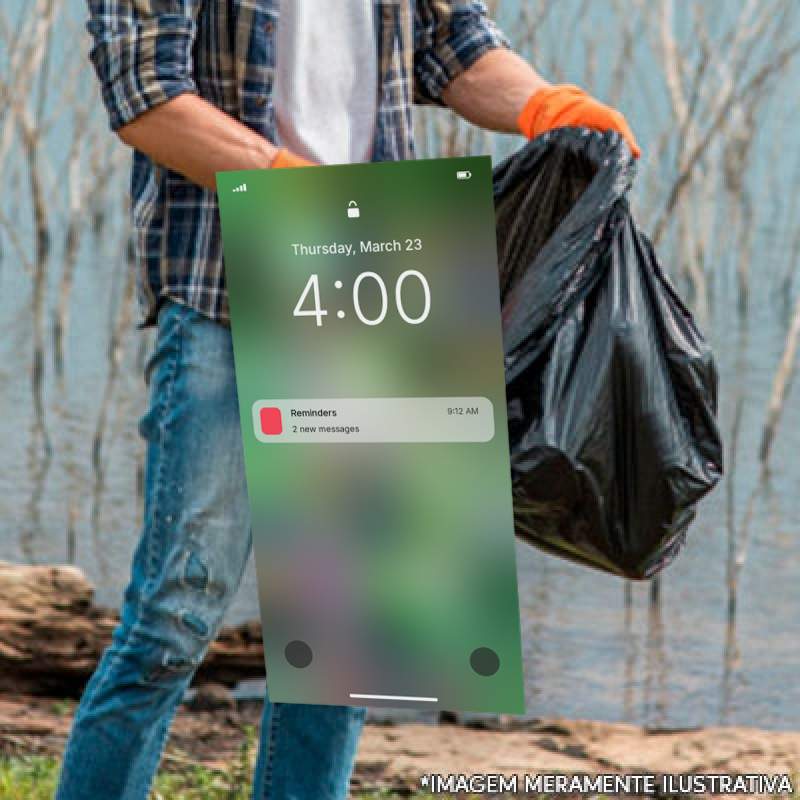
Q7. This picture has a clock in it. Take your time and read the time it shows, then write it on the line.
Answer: 4:00
